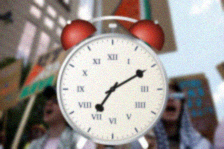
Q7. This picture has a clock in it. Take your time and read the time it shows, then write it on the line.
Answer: 7:10
